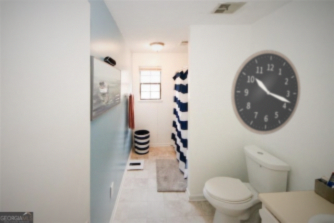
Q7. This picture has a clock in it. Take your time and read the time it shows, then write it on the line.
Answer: 10:18
